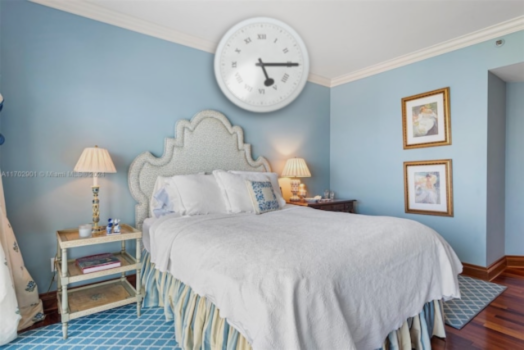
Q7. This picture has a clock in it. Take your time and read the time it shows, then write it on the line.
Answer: 5:15
